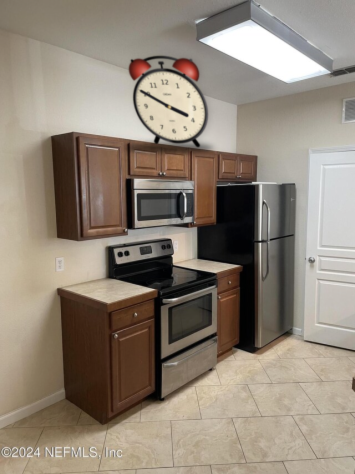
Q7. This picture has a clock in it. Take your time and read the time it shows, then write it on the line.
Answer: 3:50
